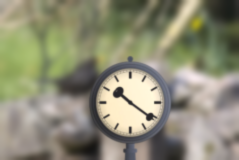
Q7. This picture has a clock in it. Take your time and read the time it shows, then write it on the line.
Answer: 10:21
